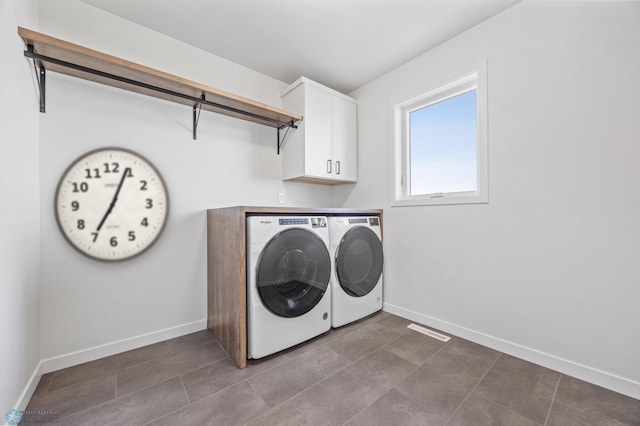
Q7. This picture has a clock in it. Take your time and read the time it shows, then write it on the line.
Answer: 7:04
